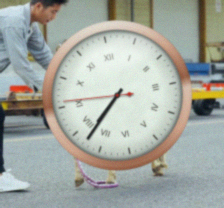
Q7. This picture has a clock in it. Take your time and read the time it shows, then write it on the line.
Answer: 7:37:46
